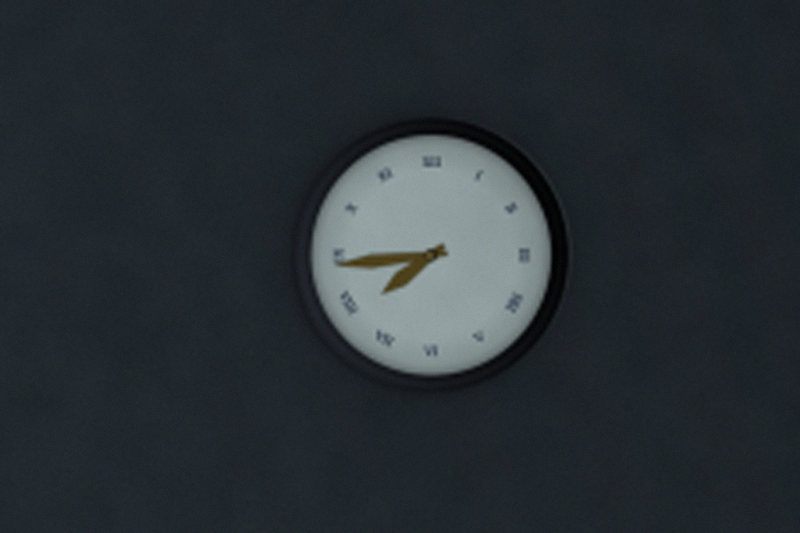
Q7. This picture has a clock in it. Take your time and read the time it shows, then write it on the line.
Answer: 7:44
